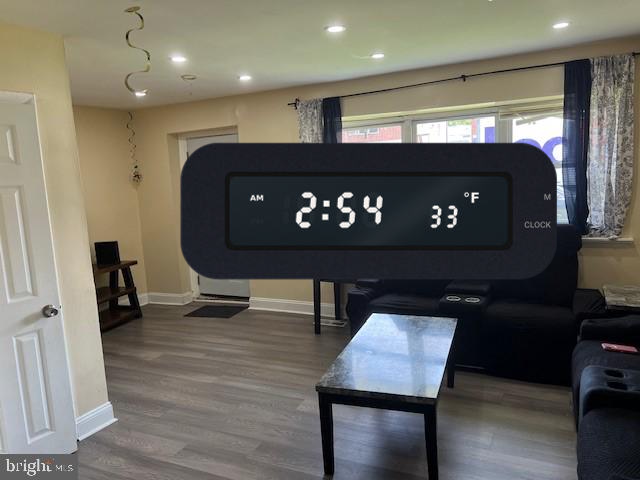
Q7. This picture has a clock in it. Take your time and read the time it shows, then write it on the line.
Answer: 2:54
